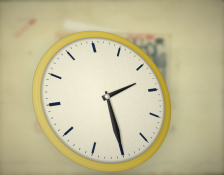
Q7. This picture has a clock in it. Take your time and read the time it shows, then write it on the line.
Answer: 2:30
